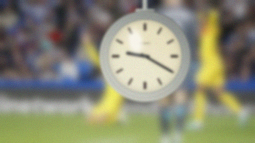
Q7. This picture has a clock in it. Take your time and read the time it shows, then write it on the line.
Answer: 9:20
